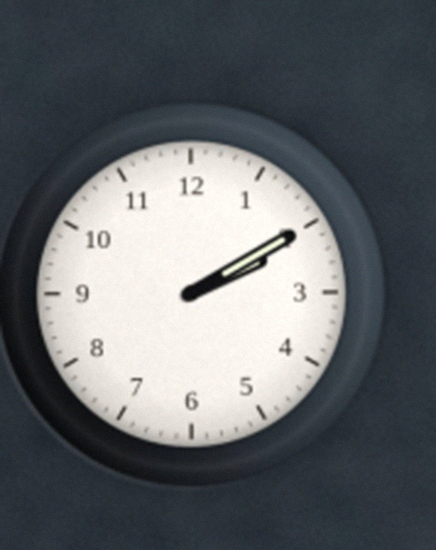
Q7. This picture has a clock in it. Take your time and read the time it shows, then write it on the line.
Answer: 2:10
